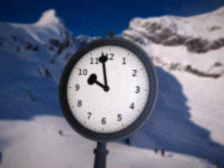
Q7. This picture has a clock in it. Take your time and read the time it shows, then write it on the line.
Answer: 9:58
